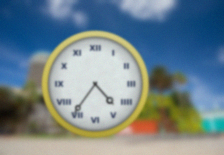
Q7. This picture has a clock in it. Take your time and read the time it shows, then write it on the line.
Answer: 4:36
